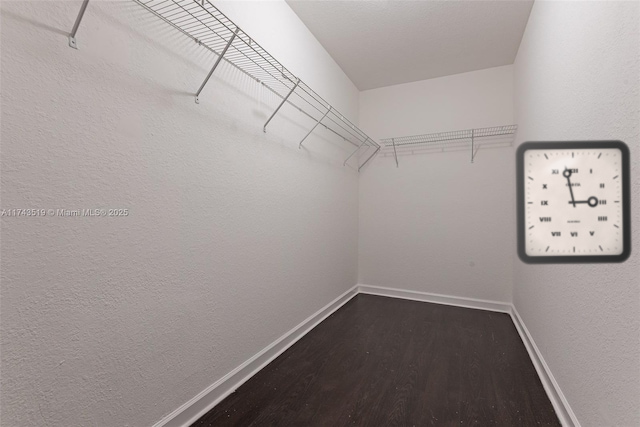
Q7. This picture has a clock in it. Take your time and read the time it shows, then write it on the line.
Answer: 2:58
